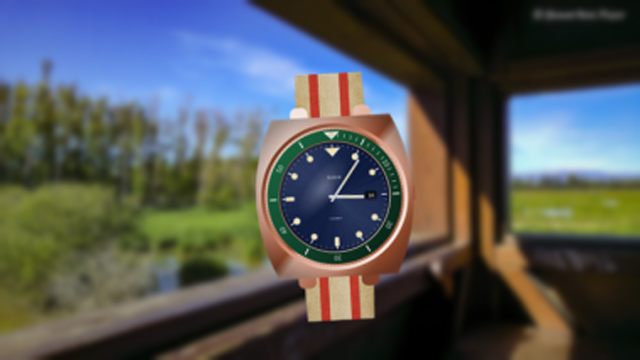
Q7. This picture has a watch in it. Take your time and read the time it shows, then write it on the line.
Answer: 3:06
